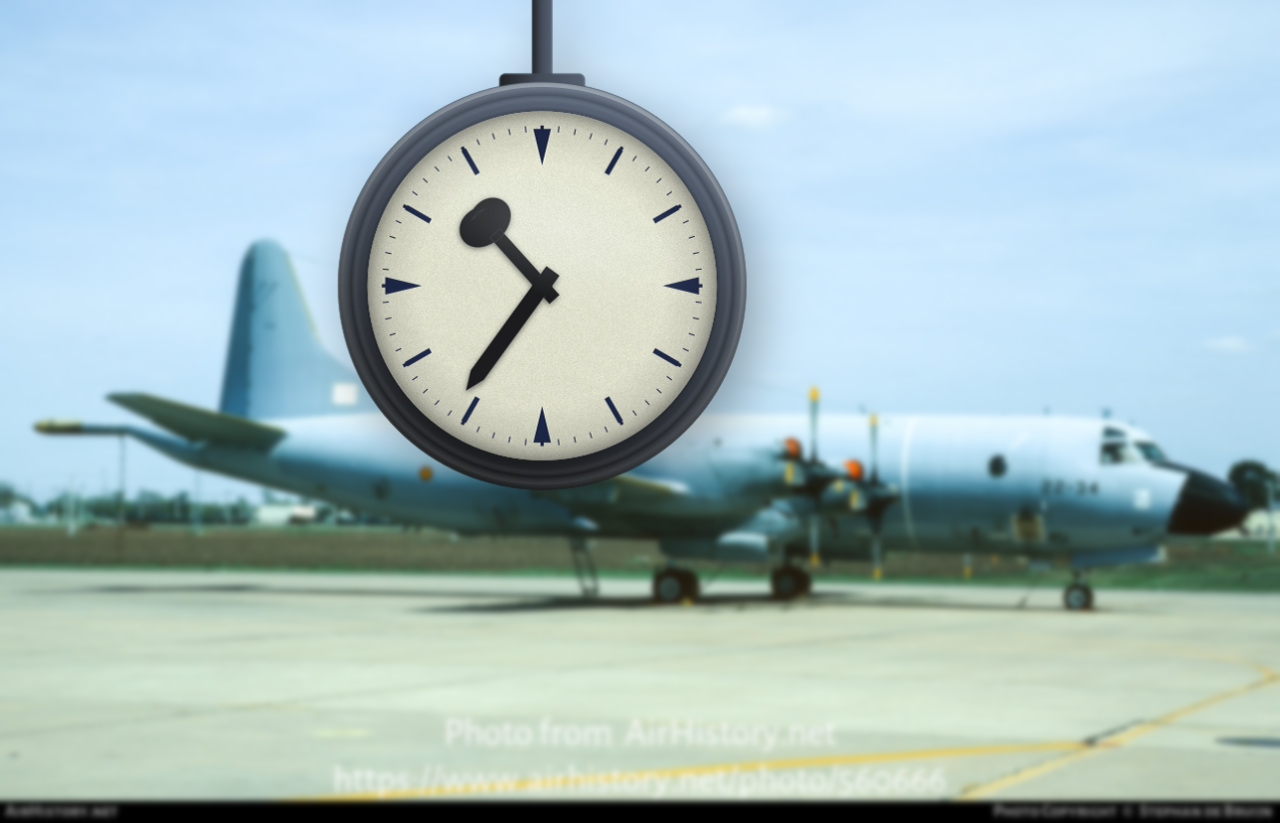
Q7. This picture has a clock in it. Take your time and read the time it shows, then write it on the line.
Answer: 10:36
